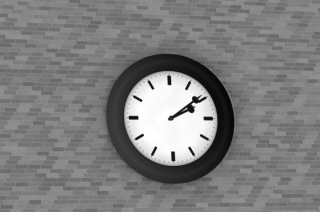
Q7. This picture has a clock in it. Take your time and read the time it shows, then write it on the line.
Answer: 2:09
